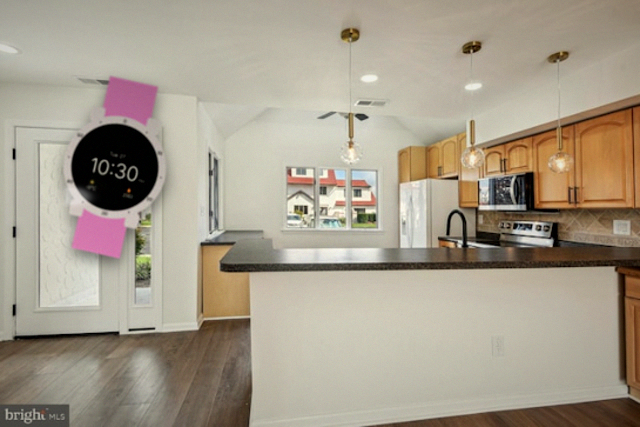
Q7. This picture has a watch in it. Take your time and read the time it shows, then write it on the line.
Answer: 10:30
